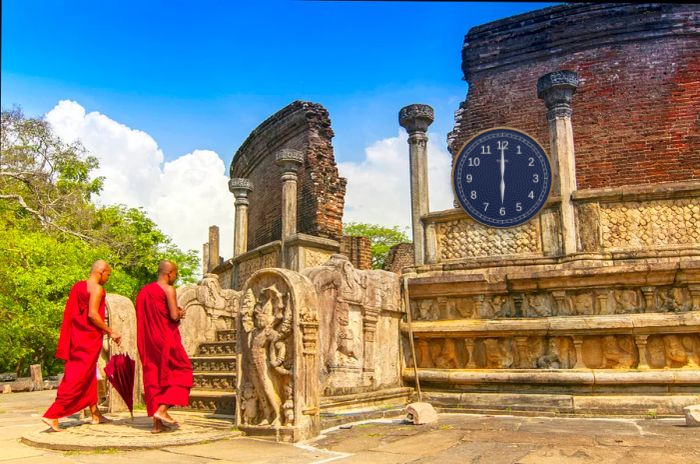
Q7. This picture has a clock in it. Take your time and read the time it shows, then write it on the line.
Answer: 6:00
